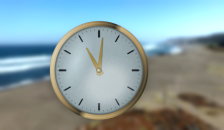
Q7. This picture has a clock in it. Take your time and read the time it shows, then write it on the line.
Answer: 11:01
